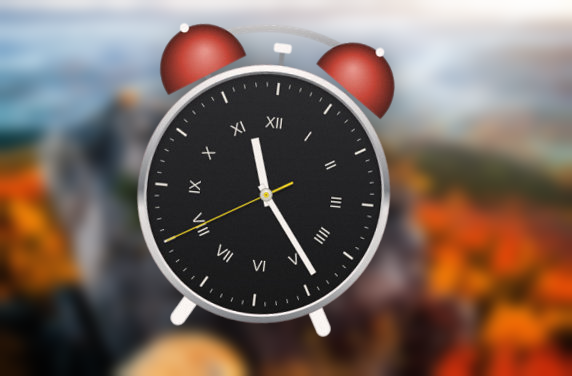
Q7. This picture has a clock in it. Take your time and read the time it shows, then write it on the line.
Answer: 11:23:40
